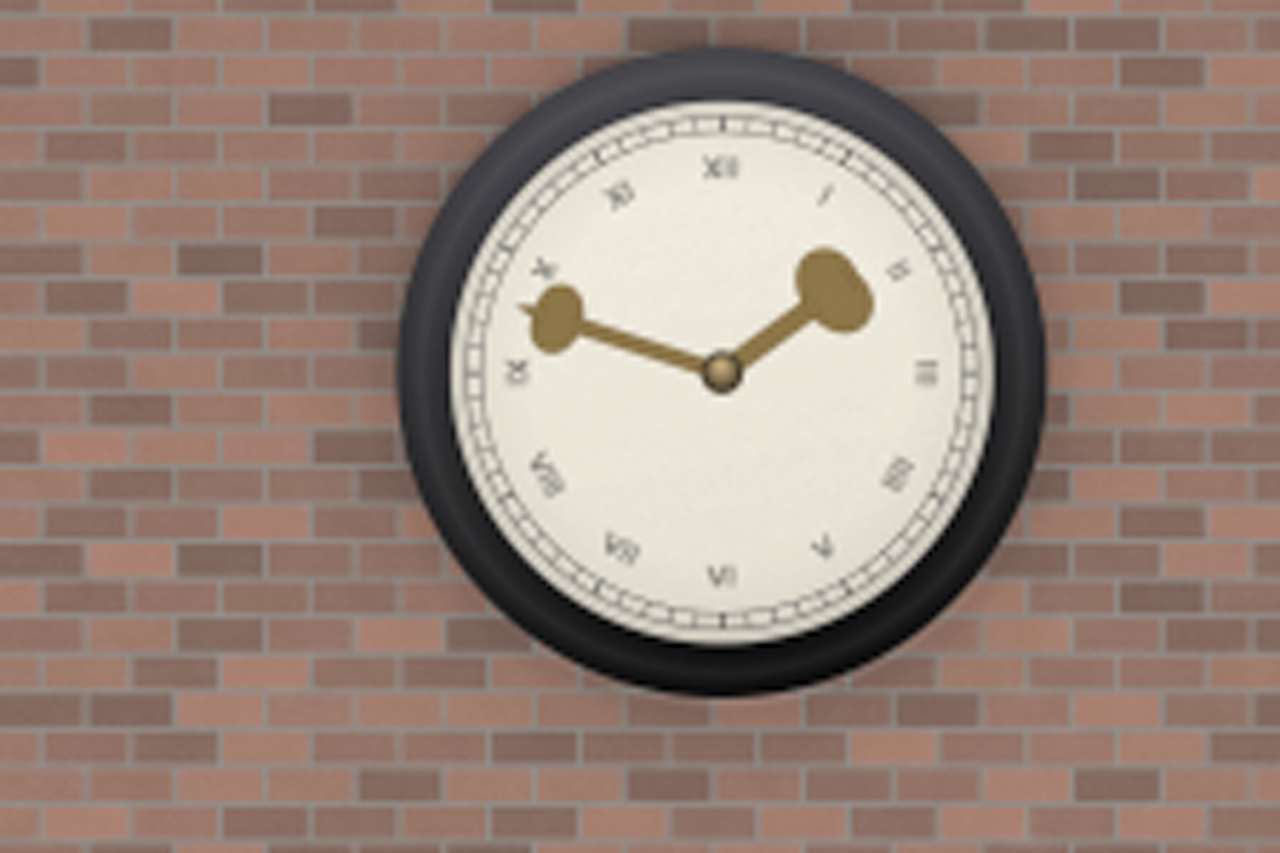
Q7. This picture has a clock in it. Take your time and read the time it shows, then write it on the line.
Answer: 1:48
